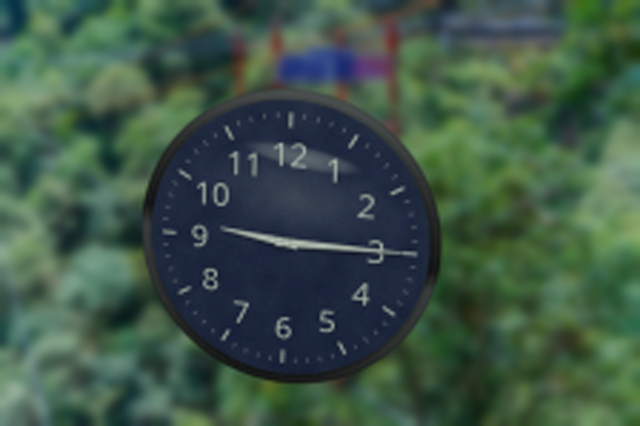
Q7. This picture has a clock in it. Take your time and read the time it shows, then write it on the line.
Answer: 9:15
